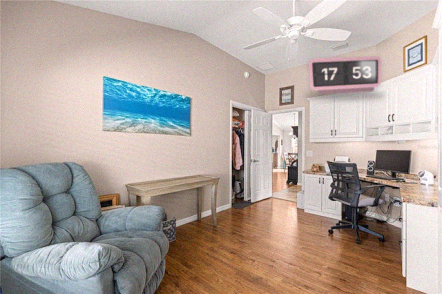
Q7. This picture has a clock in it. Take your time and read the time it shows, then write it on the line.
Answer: 17:53
